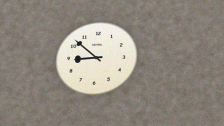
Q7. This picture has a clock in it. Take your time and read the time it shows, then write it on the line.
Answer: 8:52
